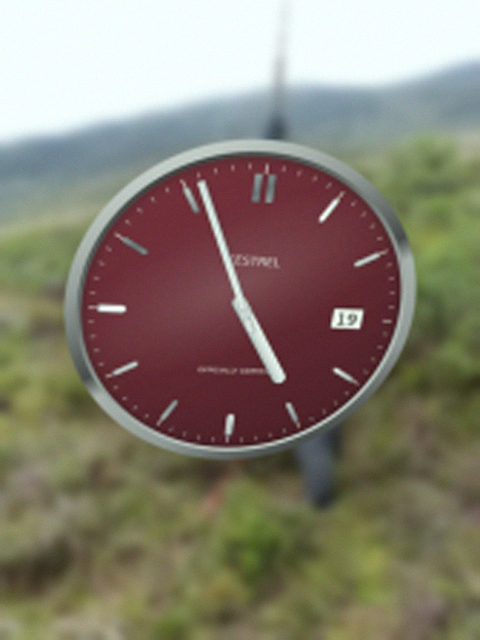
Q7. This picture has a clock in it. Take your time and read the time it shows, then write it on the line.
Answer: 4:56
